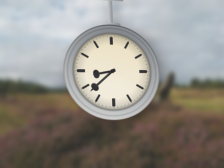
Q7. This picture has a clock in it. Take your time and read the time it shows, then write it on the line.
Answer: 8:38
